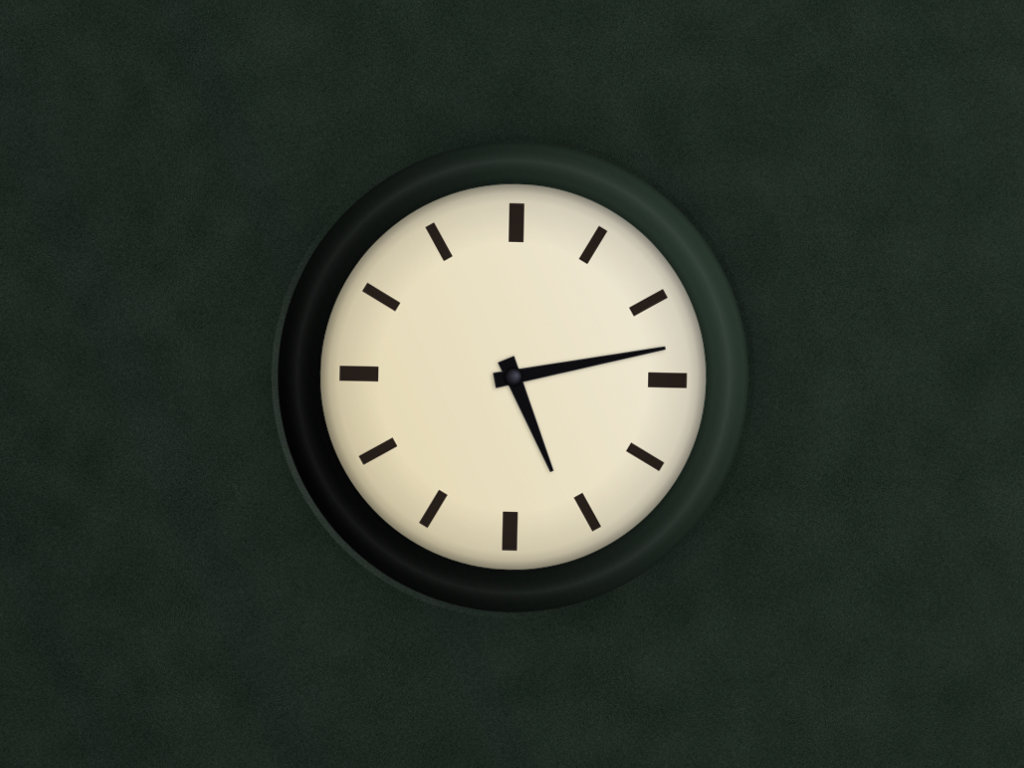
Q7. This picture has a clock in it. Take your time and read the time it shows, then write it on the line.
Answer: 5:13
